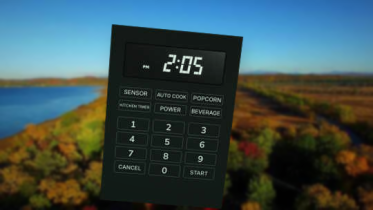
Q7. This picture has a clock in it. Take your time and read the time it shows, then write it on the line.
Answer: 2:05
